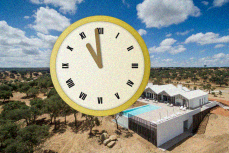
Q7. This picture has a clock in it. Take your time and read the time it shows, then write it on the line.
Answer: 10:59
